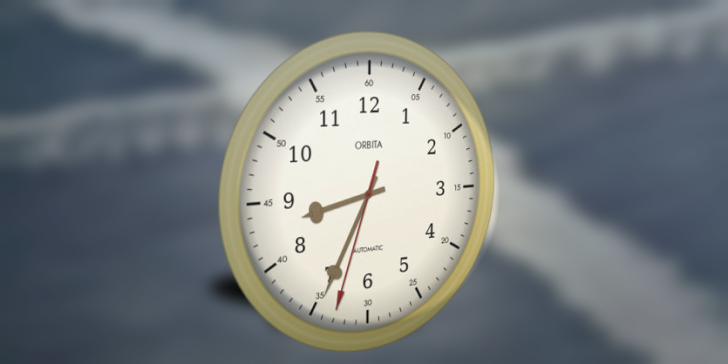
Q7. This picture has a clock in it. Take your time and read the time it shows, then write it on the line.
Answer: 8:34:33
